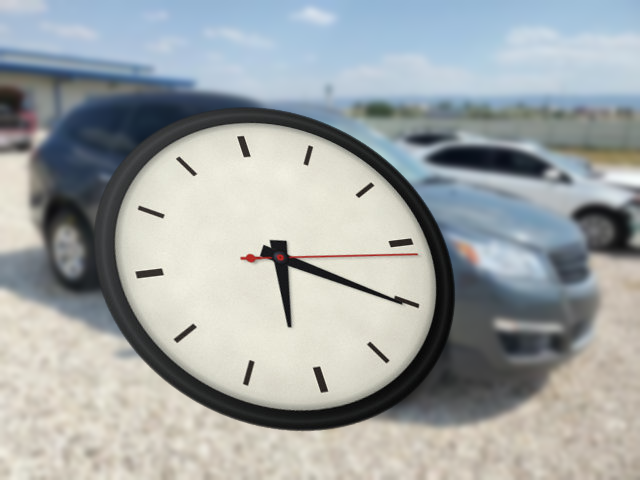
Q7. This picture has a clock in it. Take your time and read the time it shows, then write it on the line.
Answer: 6:20:16
